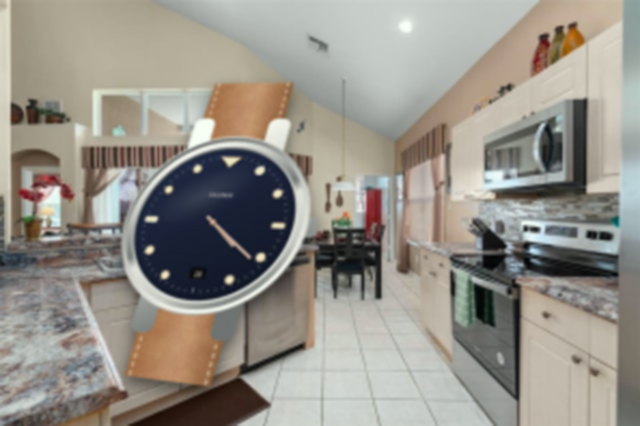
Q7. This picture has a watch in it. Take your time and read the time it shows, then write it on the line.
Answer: 4:21
